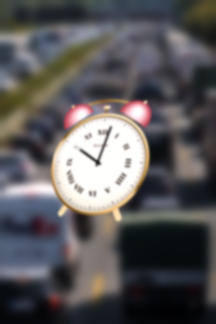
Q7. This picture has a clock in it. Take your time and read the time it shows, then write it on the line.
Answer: 10:02
